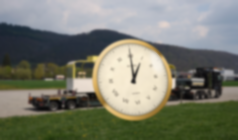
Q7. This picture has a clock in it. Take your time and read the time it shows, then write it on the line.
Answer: 1:00
